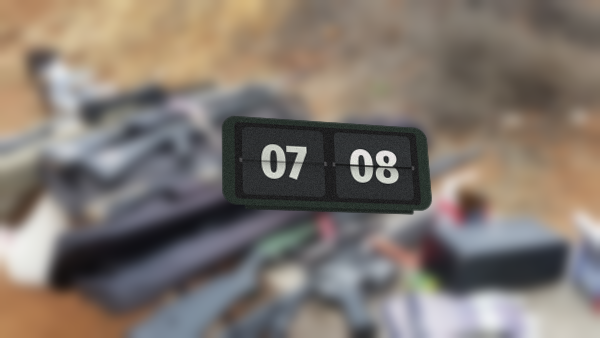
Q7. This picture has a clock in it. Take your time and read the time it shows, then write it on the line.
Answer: 7:08
